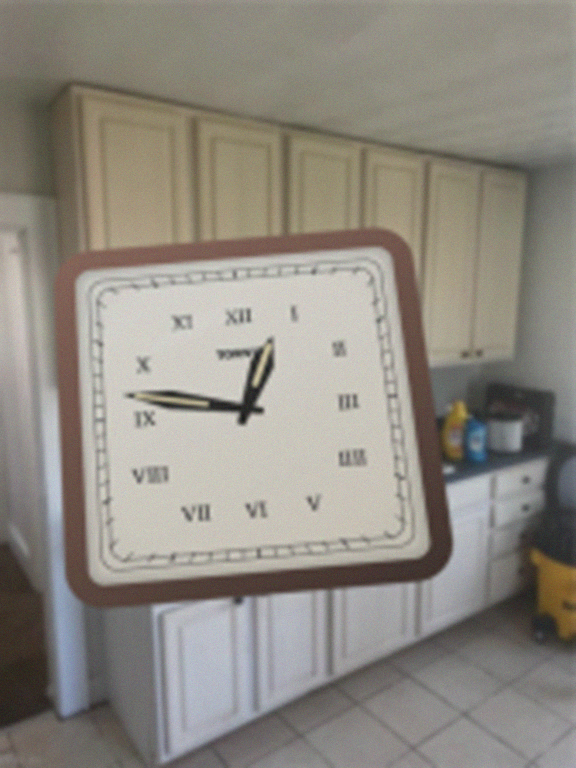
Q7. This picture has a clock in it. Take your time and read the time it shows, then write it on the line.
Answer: 12:47
